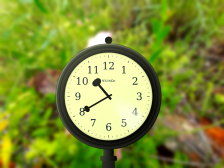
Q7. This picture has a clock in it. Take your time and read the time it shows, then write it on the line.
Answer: 10:40
